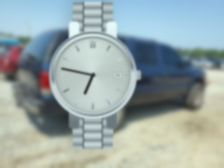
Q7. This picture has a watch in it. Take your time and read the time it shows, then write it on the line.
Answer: 6:47
